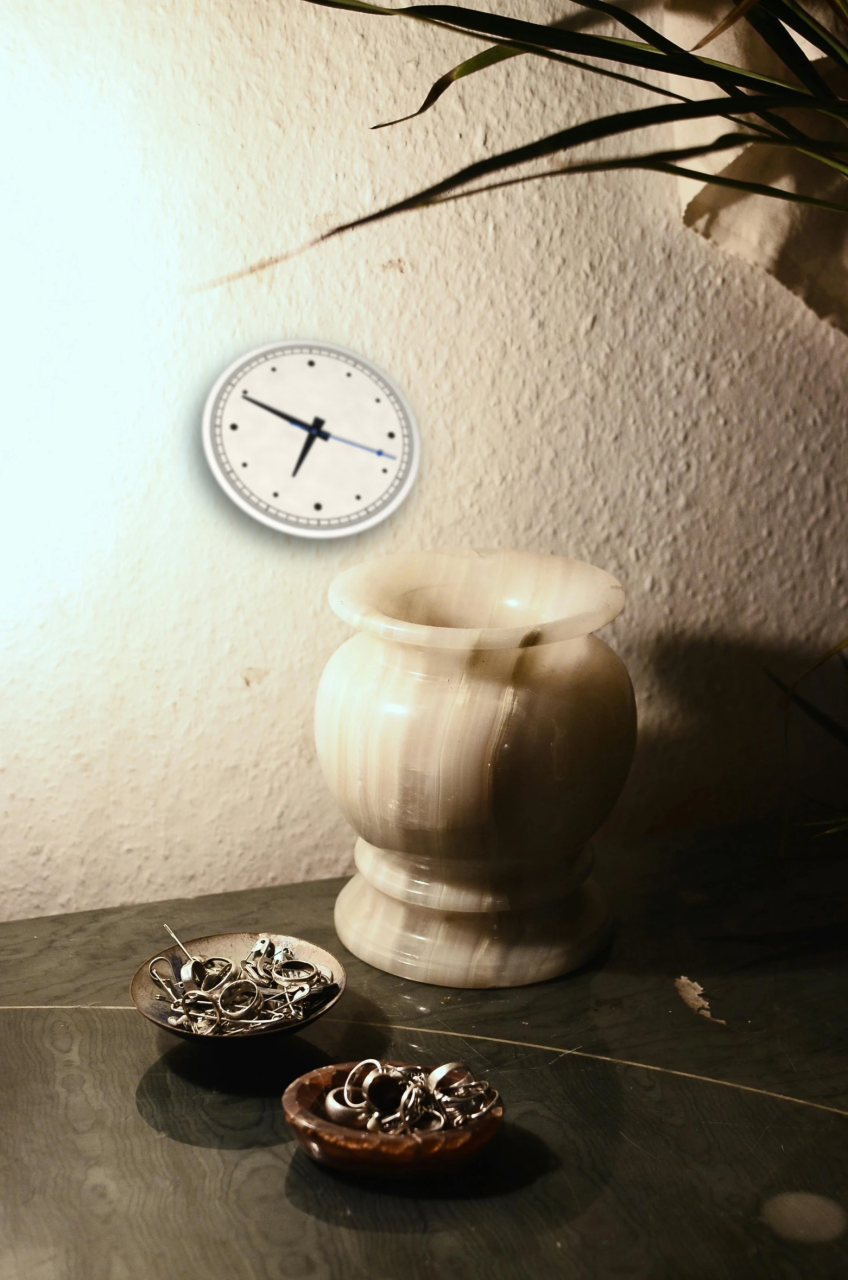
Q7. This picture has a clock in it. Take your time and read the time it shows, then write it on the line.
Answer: 6:49:18
